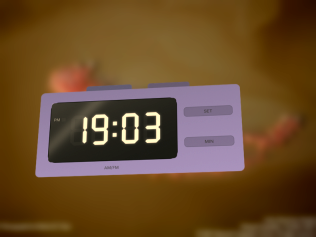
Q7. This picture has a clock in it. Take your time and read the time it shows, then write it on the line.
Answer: 19:03
